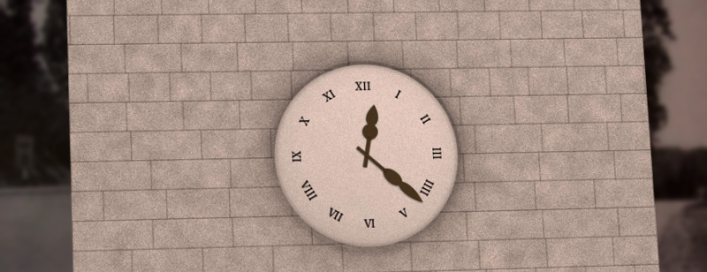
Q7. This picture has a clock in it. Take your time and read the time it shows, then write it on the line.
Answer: 12:22
